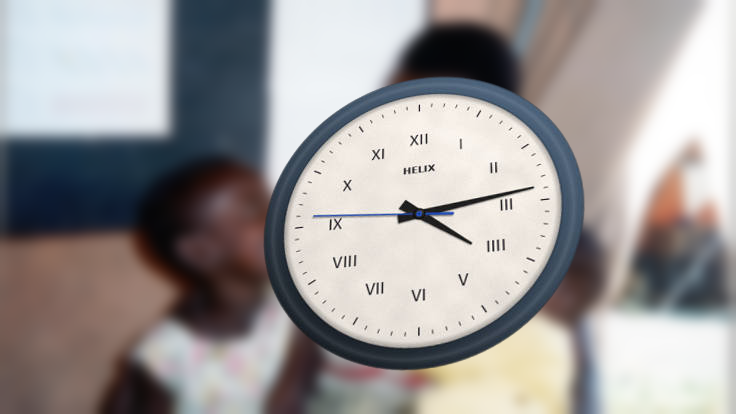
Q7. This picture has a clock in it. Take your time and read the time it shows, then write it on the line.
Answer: 4:13:46
